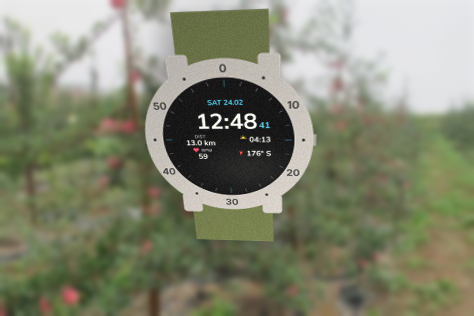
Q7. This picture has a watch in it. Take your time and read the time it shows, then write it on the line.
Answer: 12:48:41
